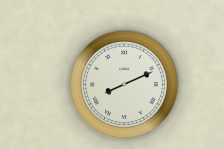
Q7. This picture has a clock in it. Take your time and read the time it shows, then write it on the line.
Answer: 8:11
